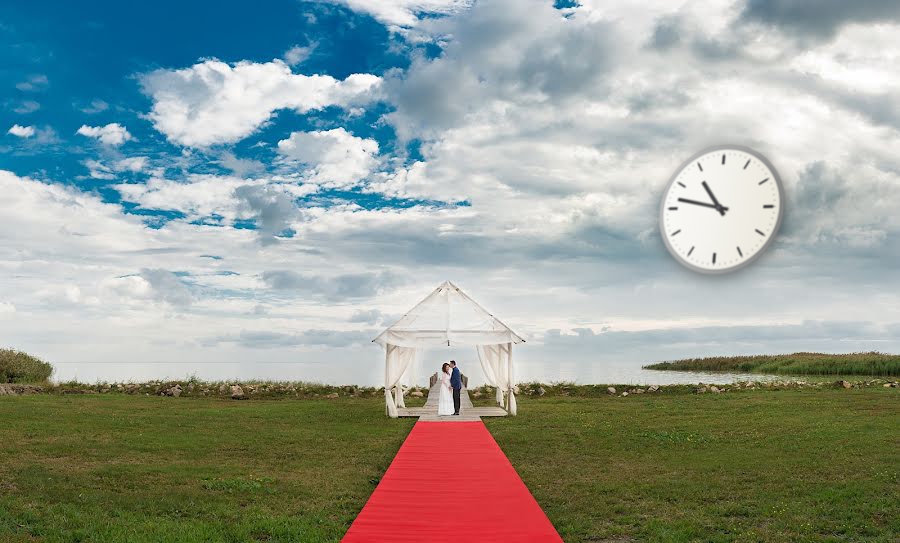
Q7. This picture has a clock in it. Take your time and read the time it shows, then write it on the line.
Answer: 10:47
